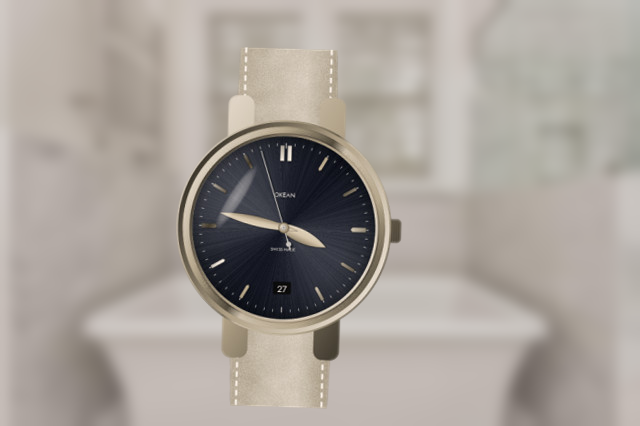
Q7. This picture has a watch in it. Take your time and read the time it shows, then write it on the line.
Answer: 3:46:57
